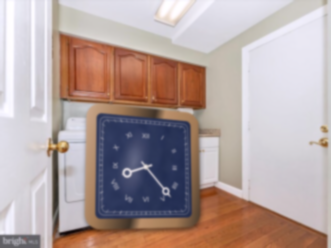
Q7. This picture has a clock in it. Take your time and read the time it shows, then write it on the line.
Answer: 8:23
